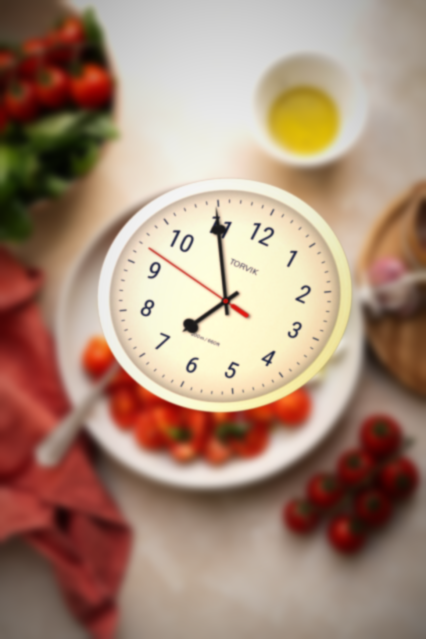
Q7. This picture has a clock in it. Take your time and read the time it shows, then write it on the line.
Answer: 6:54:47
